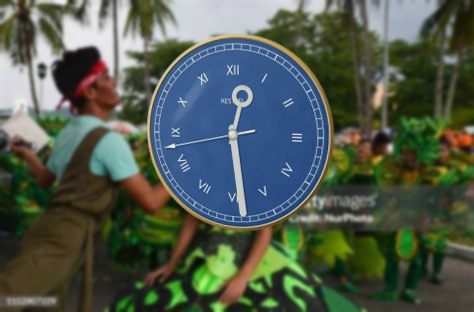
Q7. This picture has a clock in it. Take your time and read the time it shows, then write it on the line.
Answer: 12:28:43
